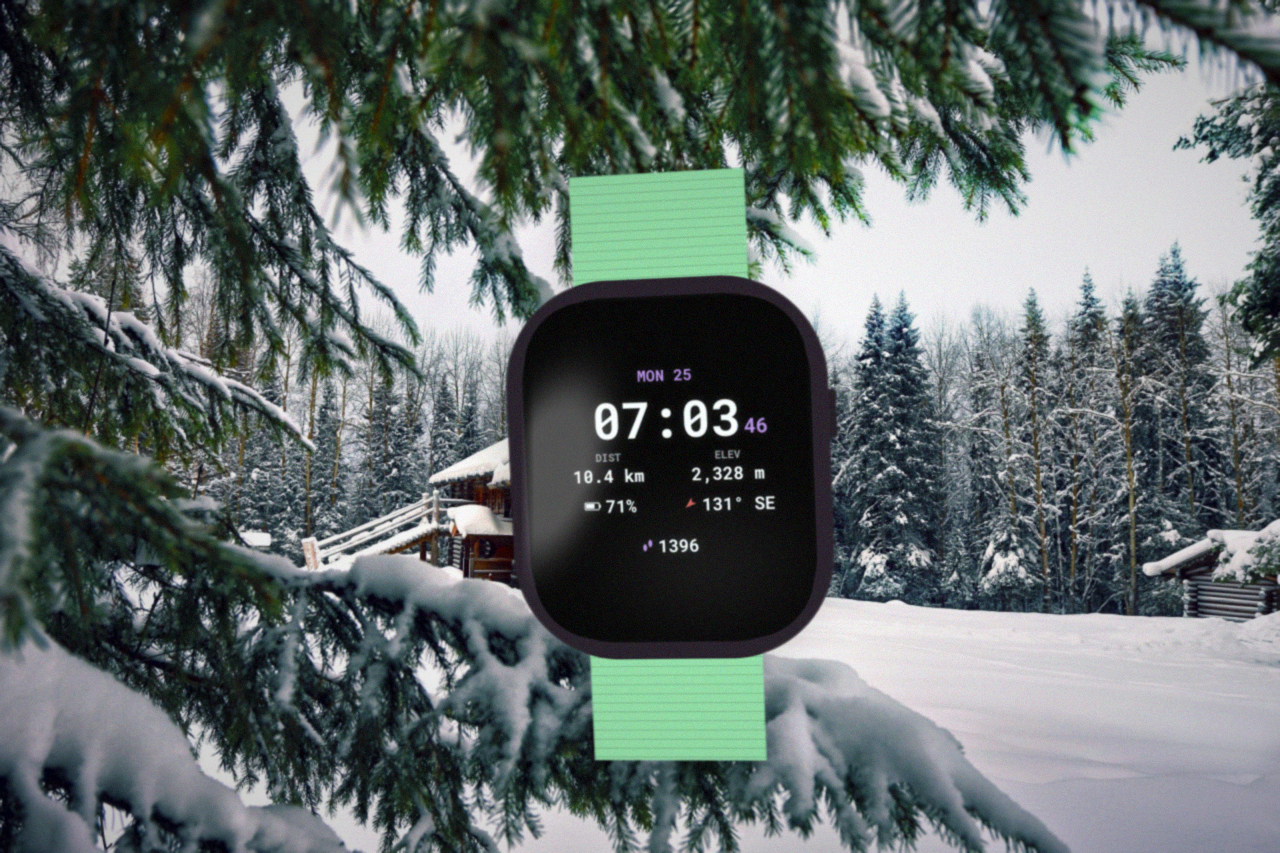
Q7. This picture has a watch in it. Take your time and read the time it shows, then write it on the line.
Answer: 7:03:46
